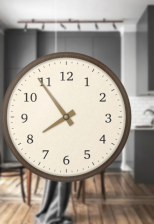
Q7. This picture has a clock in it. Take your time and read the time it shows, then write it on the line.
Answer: 7:54
